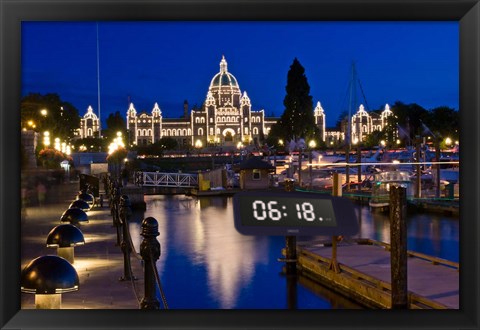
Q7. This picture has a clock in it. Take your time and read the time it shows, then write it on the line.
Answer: 6:18
